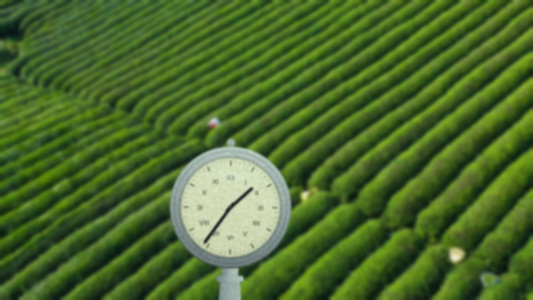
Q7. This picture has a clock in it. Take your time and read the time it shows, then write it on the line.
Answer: 1:36
